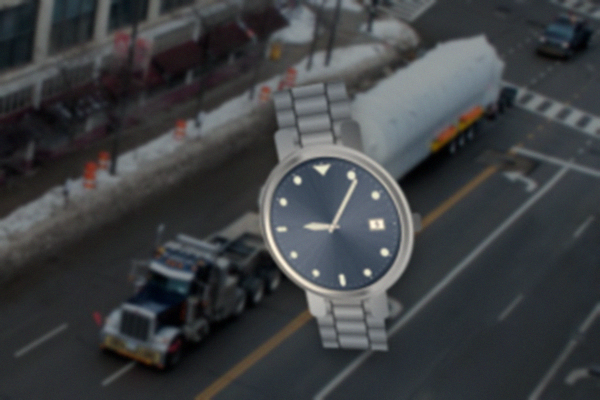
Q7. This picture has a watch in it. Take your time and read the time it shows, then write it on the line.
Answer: 9:06
